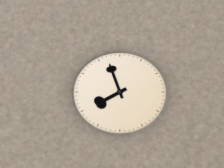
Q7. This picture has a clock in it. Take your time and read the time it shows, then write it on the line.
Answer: 7:57
